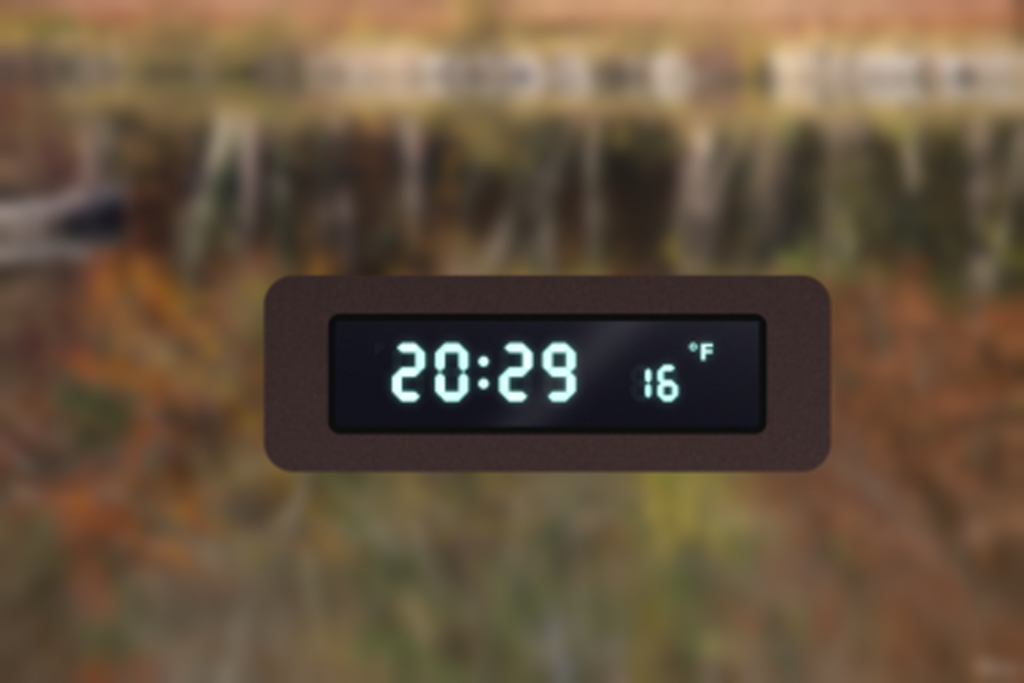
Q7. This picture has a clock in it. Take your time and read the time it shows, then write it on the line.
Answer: 20:29
